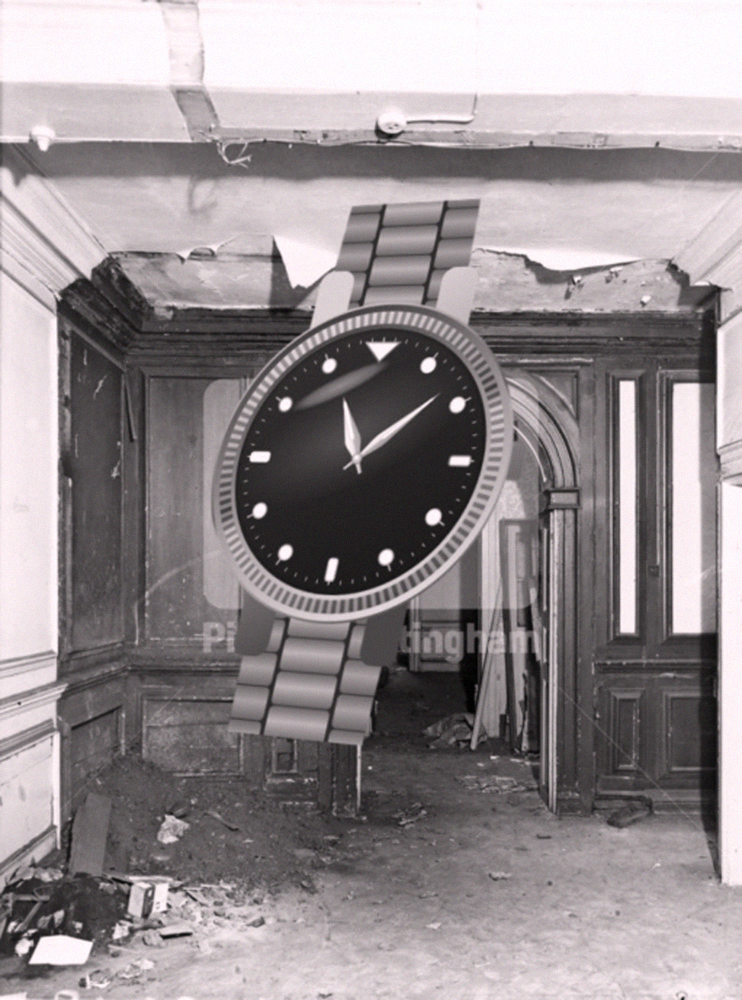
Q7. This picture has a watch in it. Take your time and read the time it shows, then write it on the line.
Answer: 11:08
